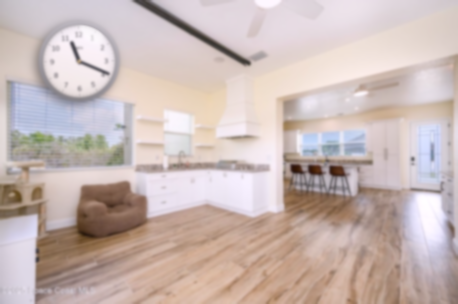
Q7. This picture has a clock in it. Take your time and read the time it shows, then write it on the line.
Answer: 11:19
